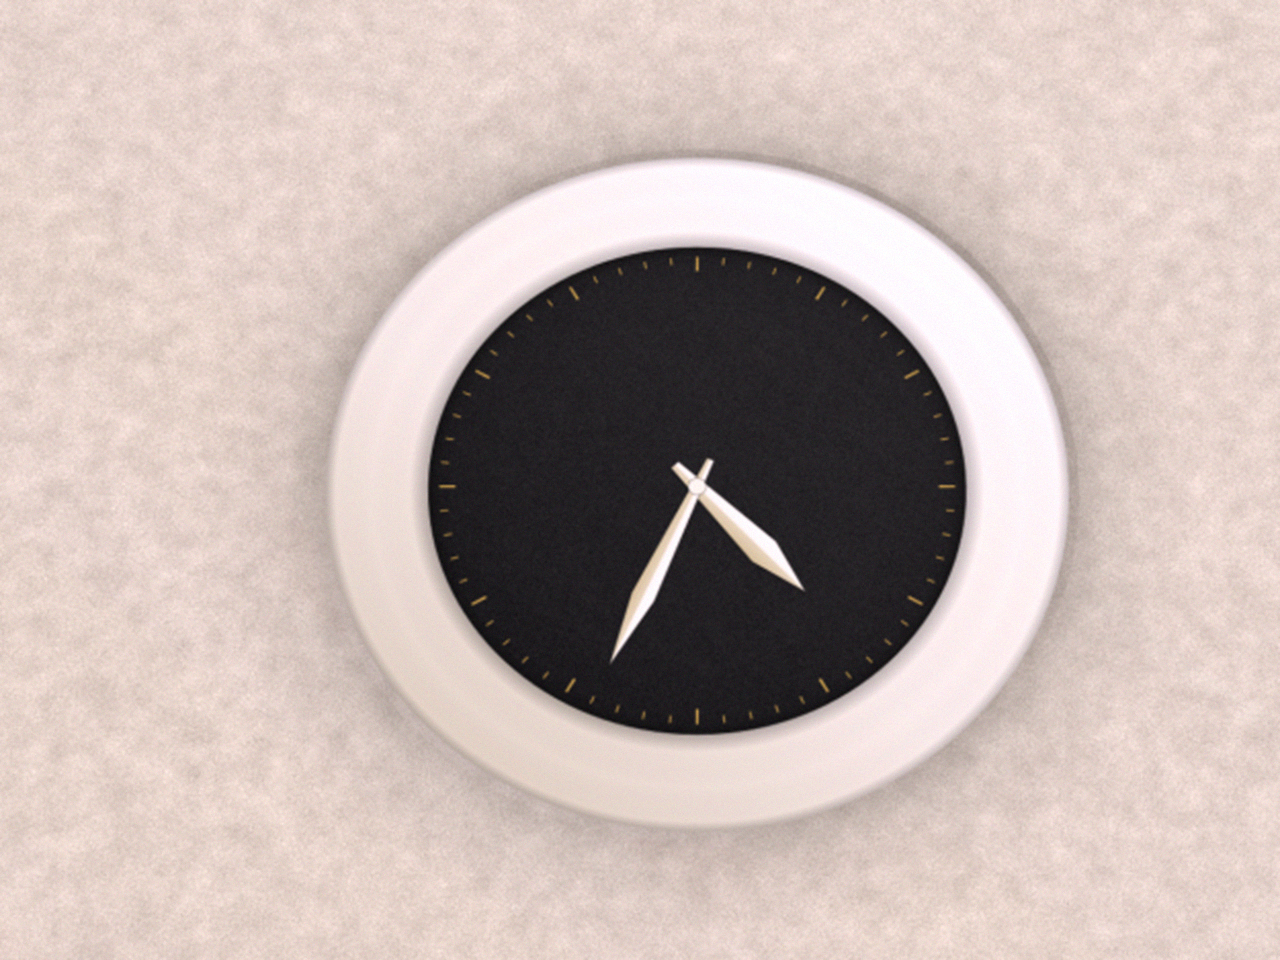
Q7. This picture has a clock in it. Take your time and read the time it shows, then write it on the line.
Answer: 4:34
